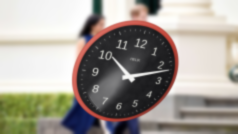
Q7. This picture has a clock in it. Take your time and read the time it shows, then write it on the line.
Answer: 10:12
